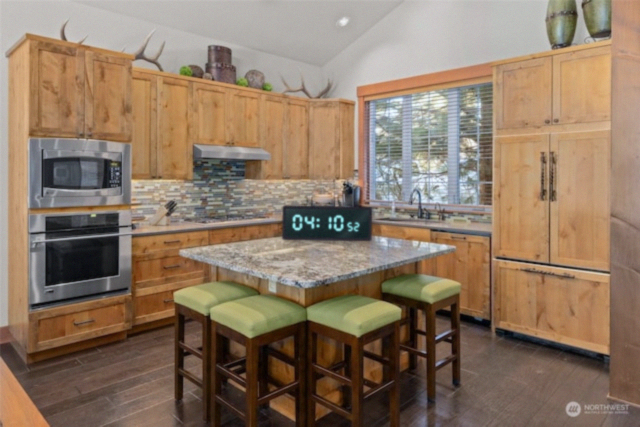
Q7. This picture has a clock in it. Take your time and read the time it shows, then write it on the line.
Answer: 4:10
